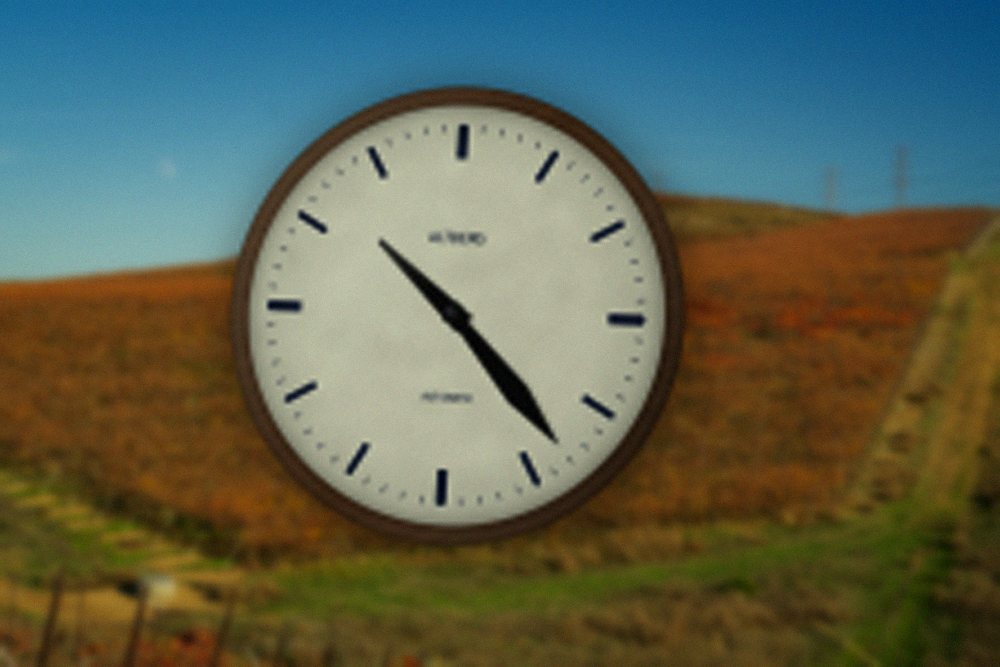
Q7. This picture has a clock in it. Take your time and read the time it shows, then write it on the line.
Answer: 10:23
